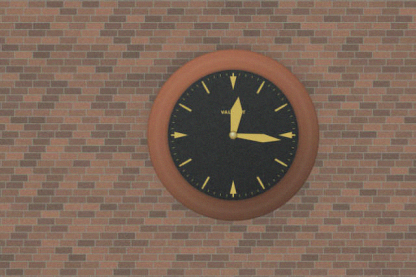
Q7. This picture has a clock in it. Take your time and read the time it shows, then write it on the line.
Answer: 12:16
